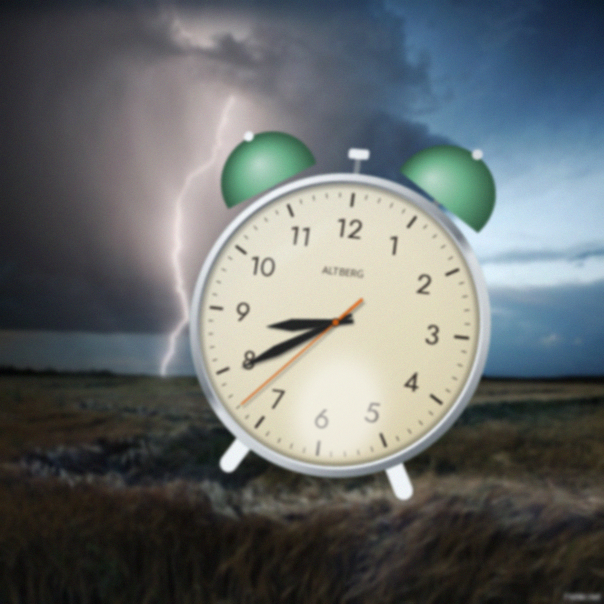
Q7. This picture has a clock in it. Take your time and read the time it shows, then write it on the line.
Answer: 8:39:37
